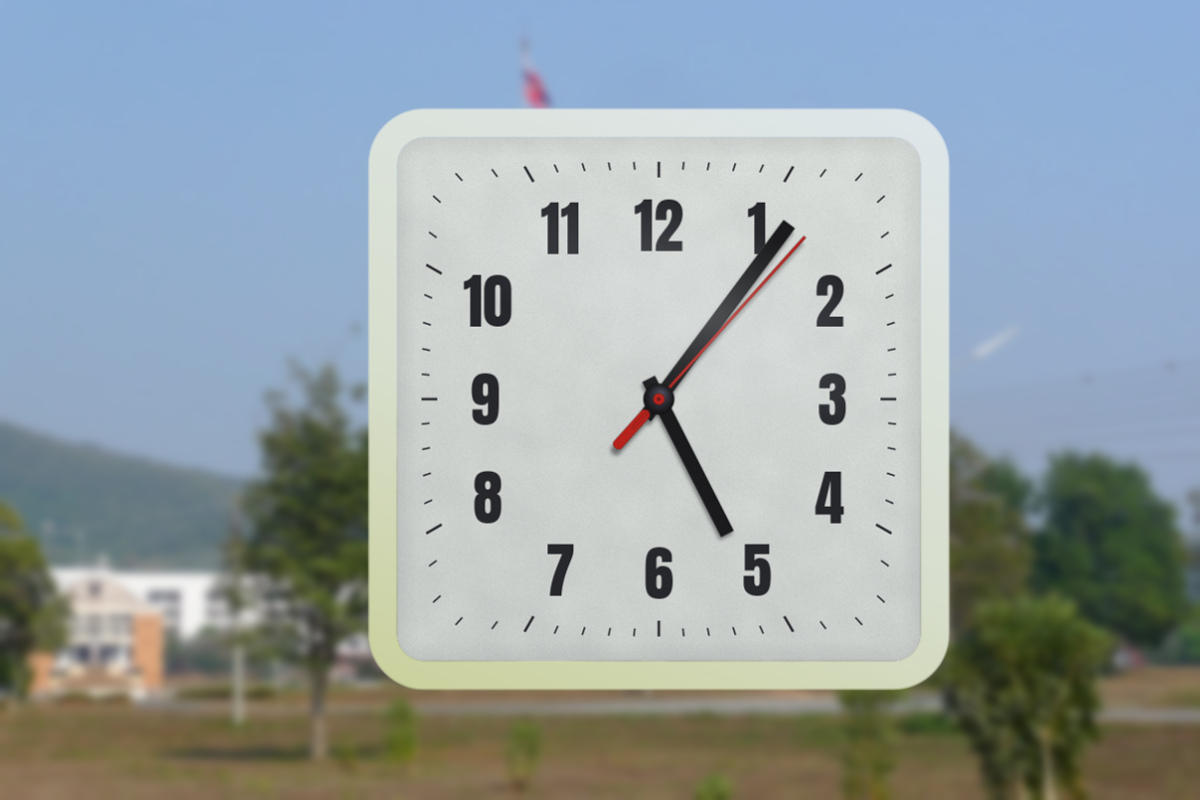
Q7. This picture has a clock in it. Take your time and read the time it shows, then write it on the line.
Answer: 5:06:07
